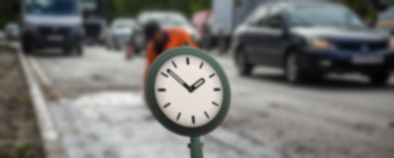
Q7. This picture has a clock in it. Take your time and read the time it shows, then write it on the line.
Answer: 1:52
